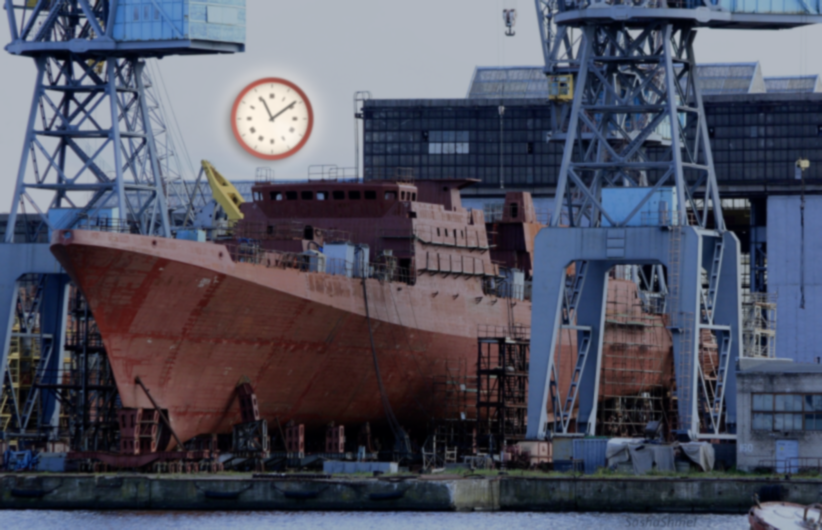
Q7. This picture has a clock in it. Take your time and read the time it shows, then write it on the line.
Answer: 11:09
